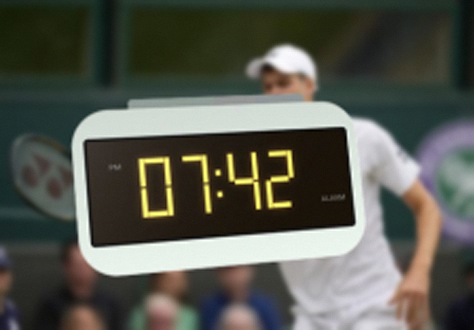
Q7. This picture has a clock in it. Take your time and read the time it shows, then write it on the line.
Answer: 7:42
